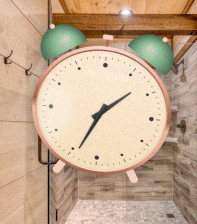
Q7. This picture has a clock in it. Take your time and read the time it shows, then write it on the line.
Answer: 1:34
